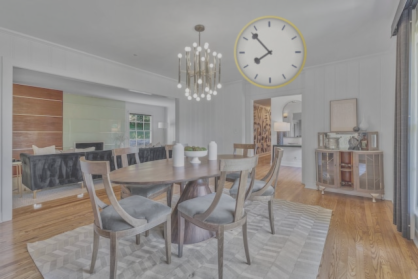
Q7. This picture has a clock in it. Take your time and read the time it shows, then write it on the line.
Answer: 7:53
